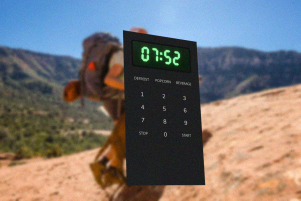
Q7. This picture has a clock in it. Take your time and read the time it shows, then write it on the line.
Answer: 7:52
